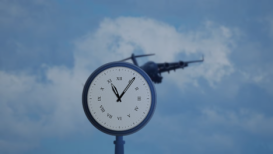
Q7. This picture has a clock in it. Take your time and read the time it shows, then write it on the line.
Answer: 11:06
